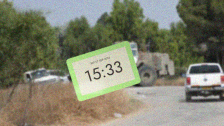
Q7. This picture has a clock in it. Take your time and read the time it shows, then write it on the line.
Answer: 15:33
